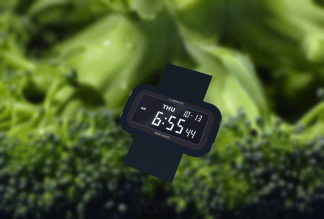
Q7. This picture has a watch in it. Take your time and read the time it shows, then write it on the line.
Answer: 6:55:44
